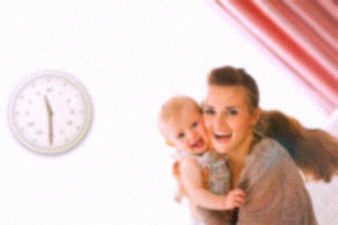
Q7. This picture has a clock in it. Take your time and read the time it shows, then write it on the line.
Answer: 11:30
